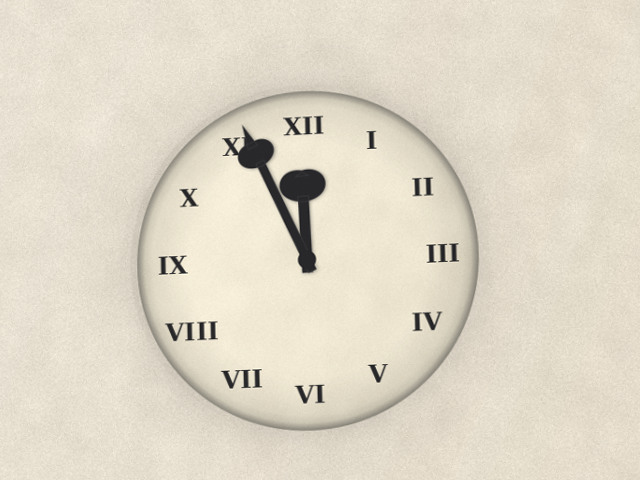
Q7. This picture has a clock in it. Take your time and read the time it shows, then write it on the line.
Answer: 11:56
